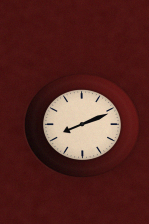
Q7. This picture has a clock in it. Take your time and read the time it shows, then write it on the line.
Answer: 8:11
